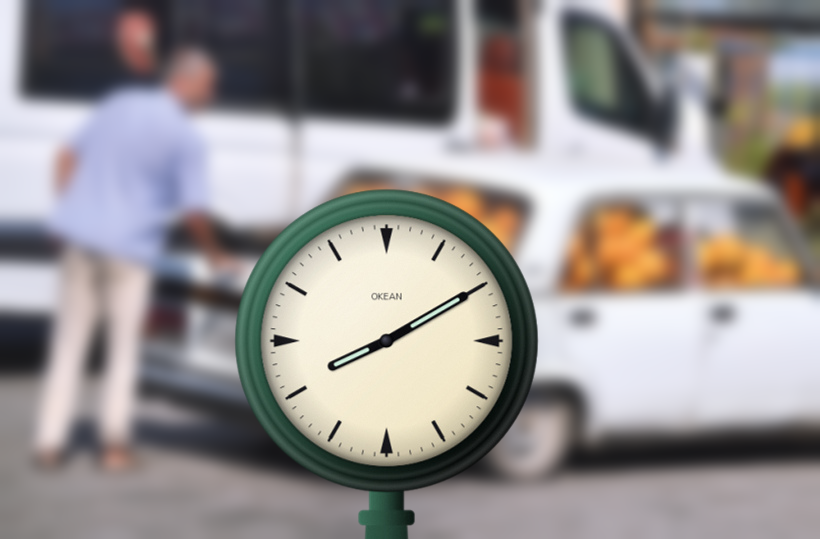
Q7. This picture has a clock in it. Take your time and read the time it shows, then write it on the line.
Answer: 8:10
